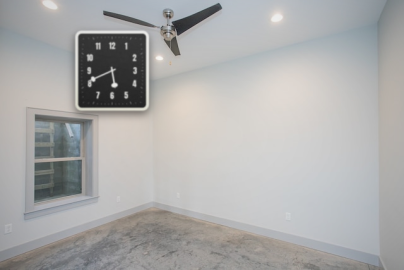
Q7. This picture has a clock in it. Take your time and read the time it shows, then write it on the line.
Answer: 5:41
